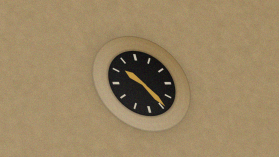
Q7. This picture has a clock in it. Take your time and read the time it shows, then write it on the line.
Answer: 10:24
